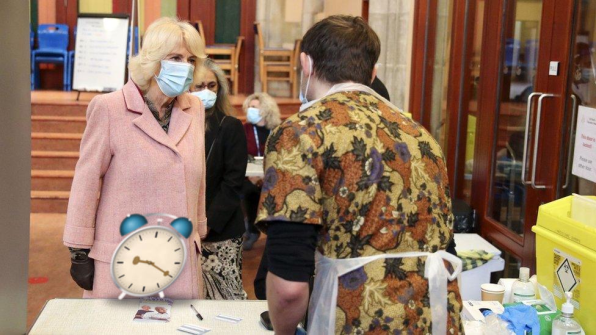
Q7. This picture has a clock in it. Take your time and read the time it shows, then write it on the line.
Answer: 9:20
